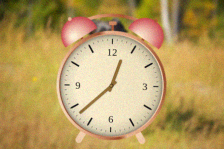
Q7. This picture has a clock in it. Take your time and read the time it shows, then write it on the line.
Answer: 12:38
